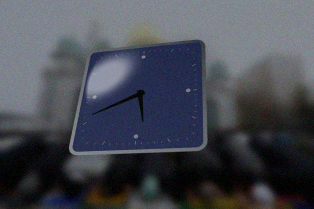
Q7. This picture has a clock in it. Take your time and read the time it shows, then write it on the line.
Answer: 5:41
